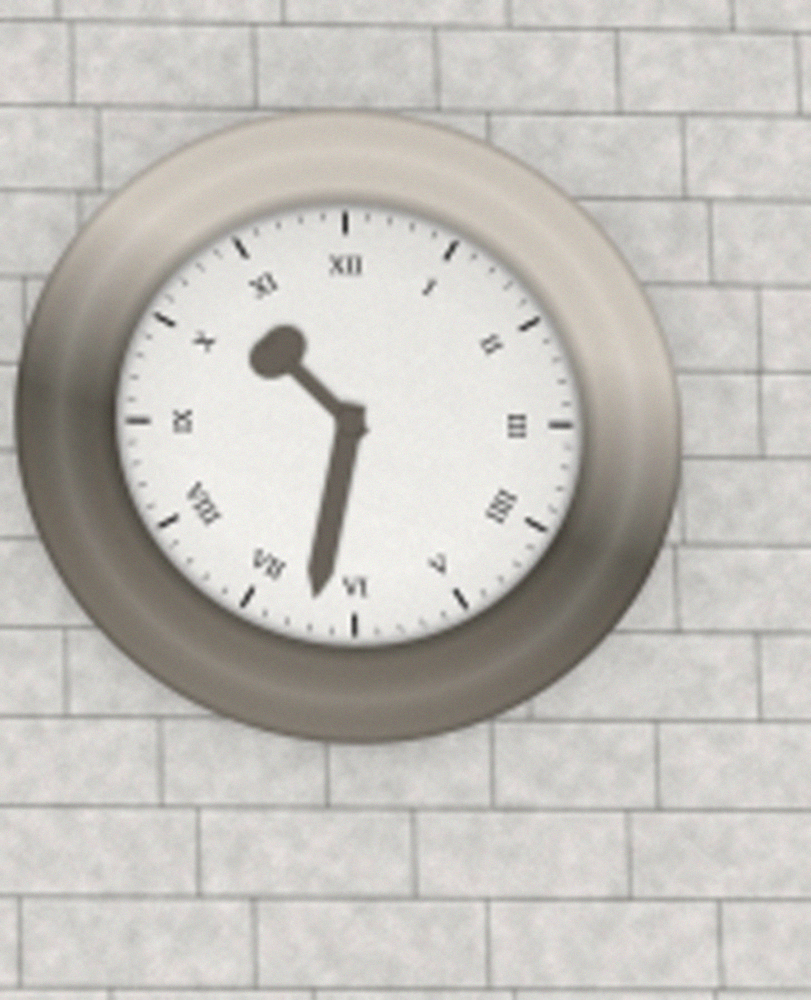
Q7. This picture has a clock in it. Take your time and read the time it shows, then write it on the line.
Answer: 10:32
